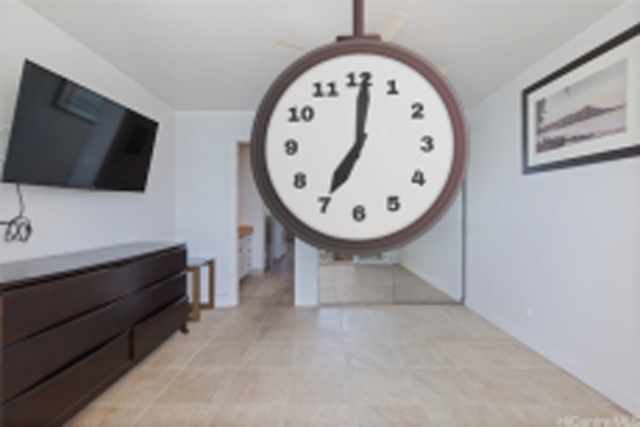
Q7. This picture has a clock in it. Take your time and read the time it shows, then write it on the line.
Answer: 7:01
